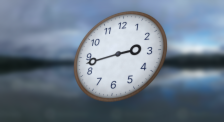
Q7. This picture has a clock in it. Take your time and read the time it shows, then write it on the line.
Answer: 2:43
